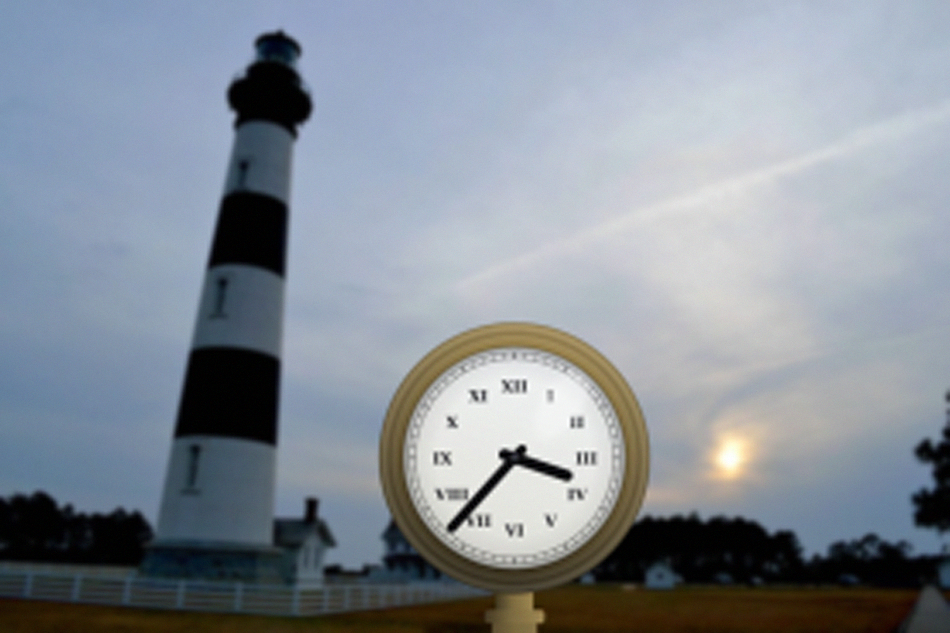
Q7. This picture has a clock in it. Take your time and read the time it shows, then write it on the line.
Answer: 3:37
